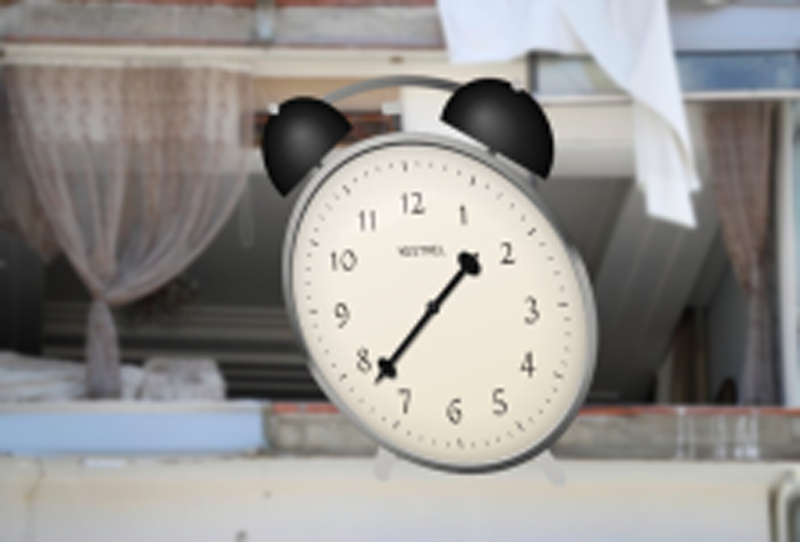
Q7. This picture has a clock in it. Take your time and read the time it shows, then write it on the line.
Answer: 1:38
